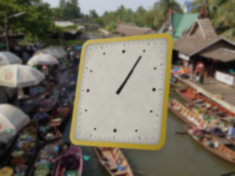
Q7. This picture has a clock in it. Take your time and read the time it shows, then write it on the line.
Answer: 1:05
